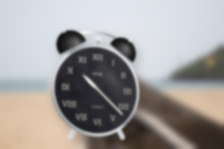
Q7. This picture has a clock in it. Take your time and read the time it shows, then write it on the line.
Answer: 10:22
